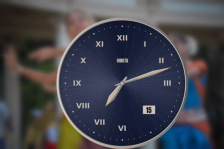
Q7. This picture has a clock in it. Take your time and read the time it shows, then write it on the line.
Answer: 7:12
